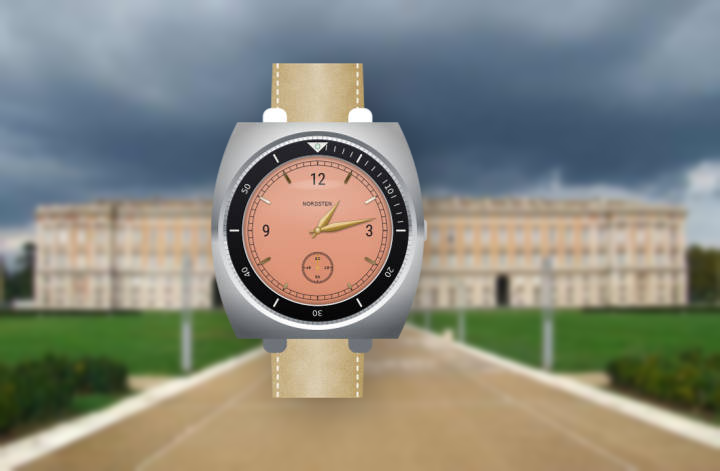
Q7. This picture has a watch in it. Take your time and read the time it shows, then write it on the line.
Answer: 1:13
